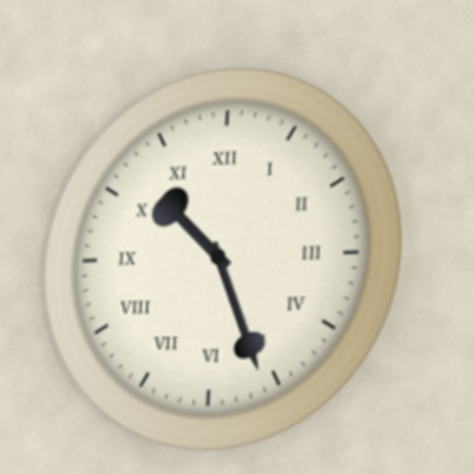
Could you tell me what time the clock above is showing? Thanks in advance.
10:26
